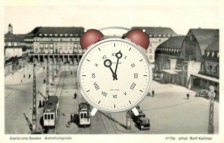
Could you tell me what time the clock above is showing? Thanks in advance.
11:02
